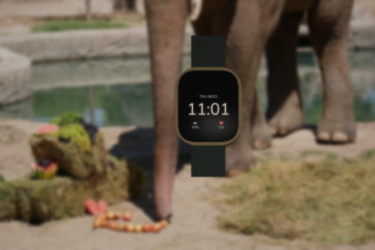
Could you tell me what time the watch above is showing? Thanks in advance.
11:01
